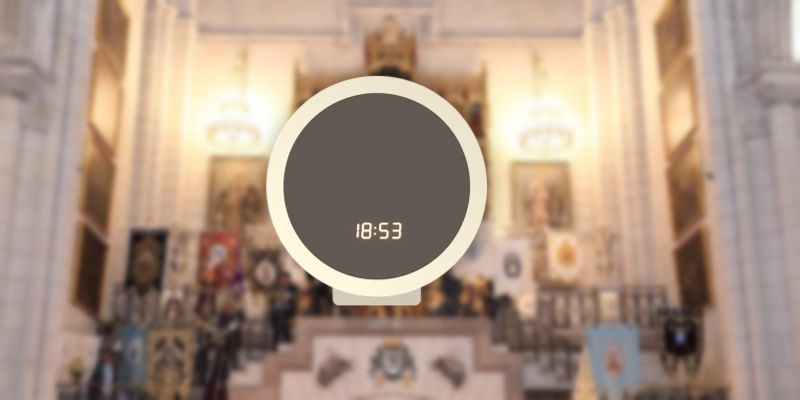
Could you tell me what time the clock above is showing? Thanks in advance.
18:53
